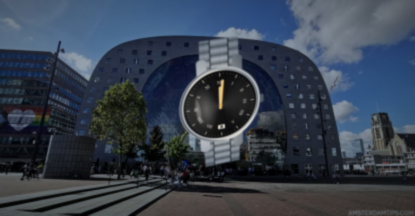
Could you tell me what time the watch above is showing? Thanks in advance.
12:01
